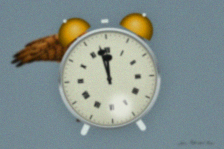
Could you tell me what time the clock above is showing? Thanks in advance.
11:58
